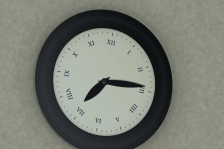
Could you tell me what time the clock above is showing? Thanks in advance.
7:14
